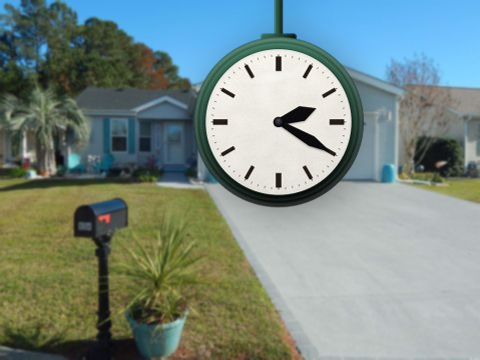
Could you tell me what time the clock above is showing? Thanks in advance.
2:20
